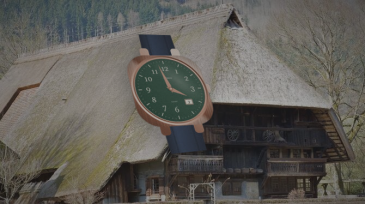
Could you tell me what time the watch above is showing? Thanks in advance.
3:58
